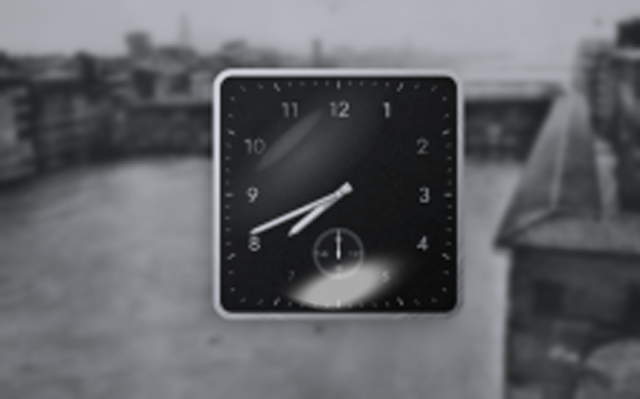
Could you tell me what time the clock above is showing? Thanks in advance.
7:41
